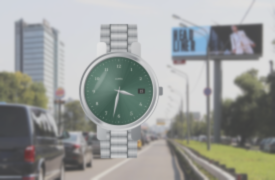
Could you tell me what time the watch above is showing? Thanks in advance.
3:32
